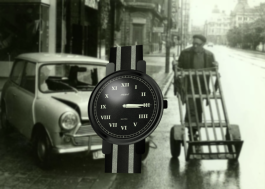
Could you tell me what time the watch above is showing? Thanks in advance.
3:15
